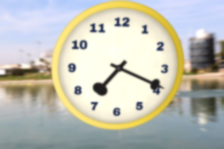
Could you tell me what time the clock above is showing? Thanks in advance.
7:19
